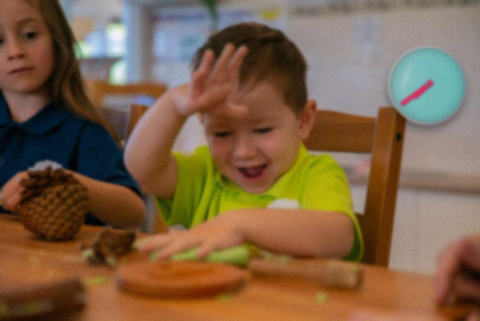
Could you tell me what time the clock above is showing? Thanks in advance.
7:39
